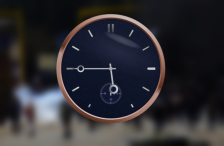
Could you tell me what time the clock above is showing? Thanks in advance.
5:45
